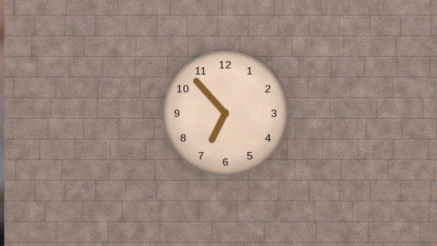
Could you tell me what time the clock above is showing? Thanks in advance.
6:53
